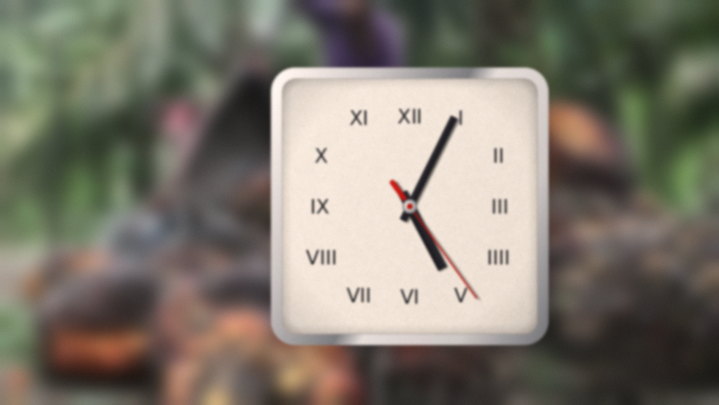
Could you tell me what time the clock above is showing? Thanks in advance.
5:04:24
